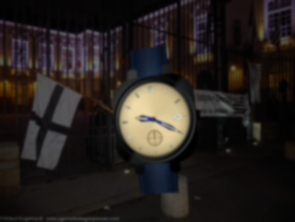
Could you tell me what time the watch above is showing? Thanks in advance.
9:20
